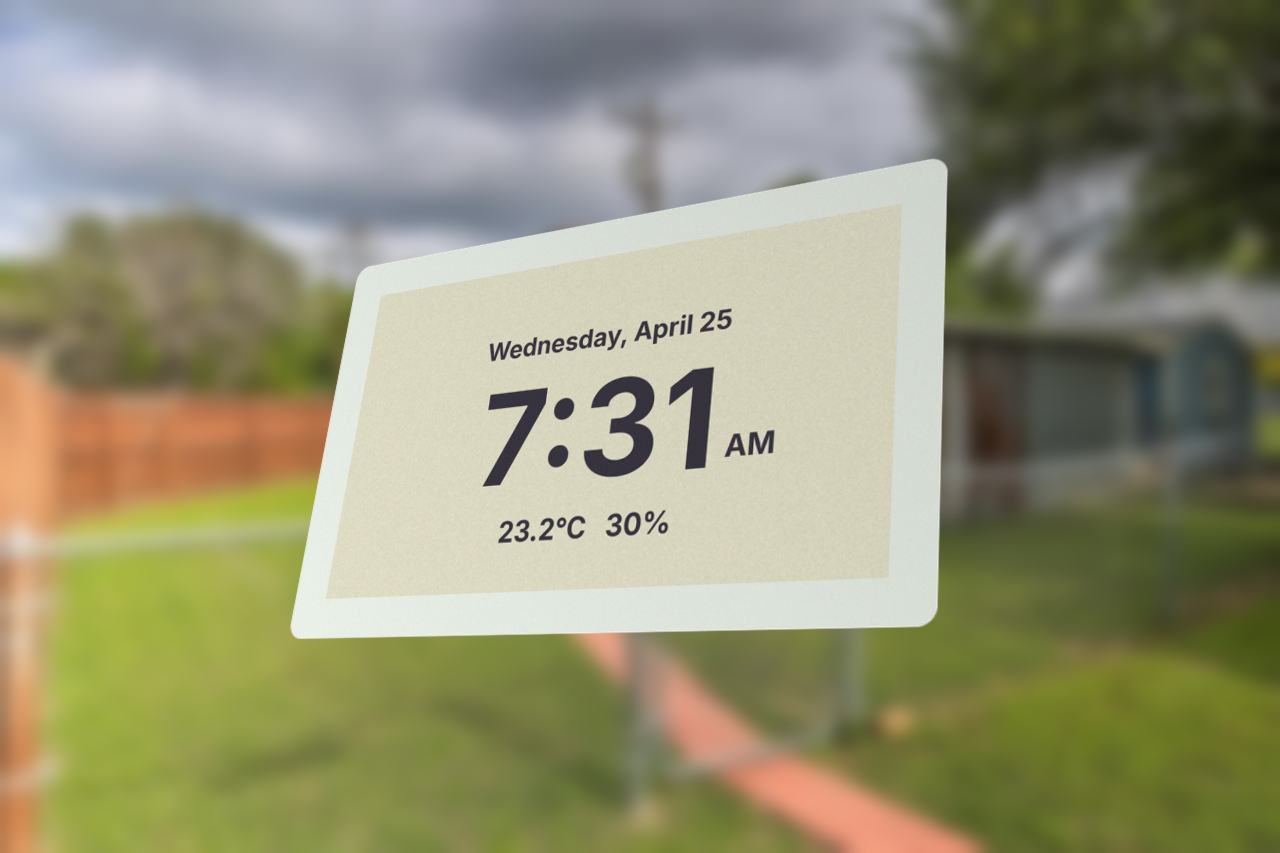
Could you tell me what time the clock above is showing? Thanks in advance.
7:31
